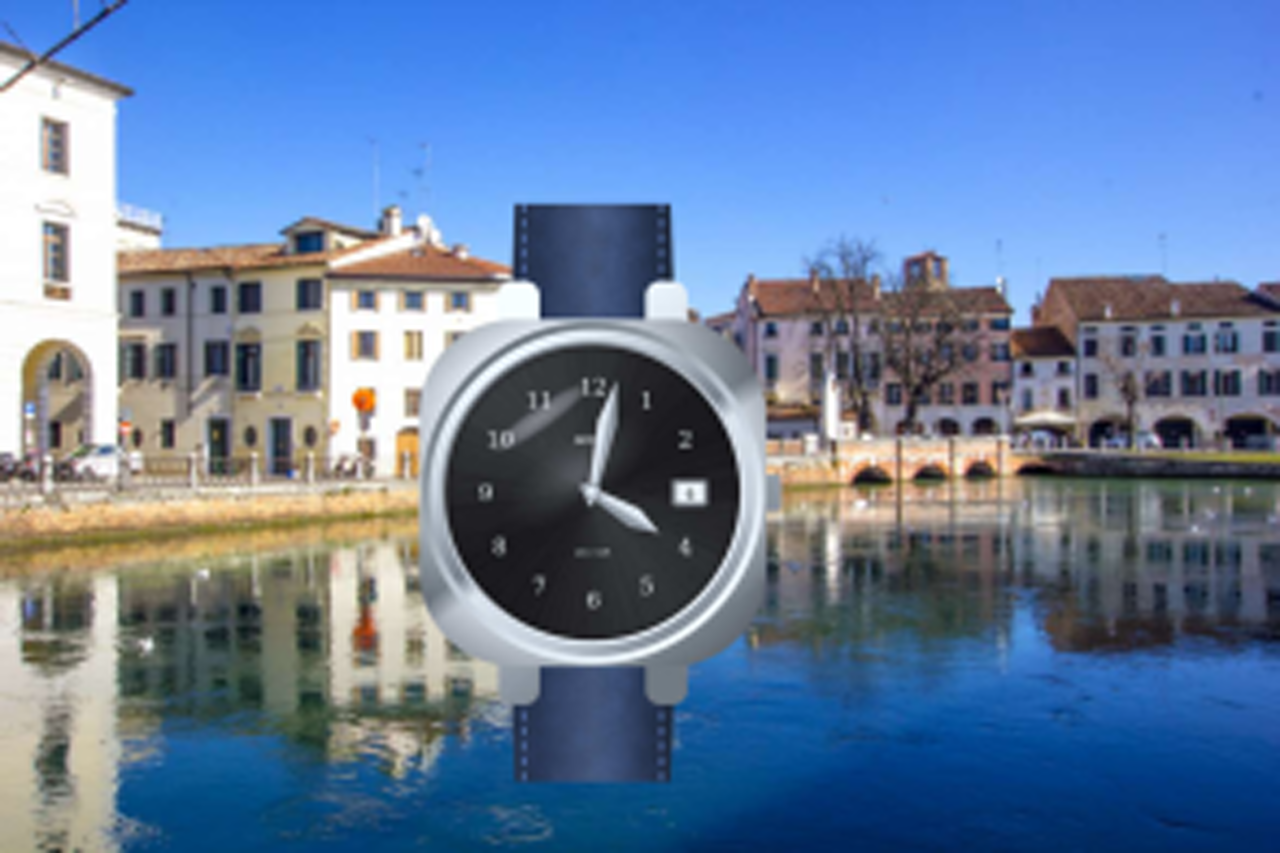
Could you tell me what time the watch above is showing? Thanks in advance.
4:02
